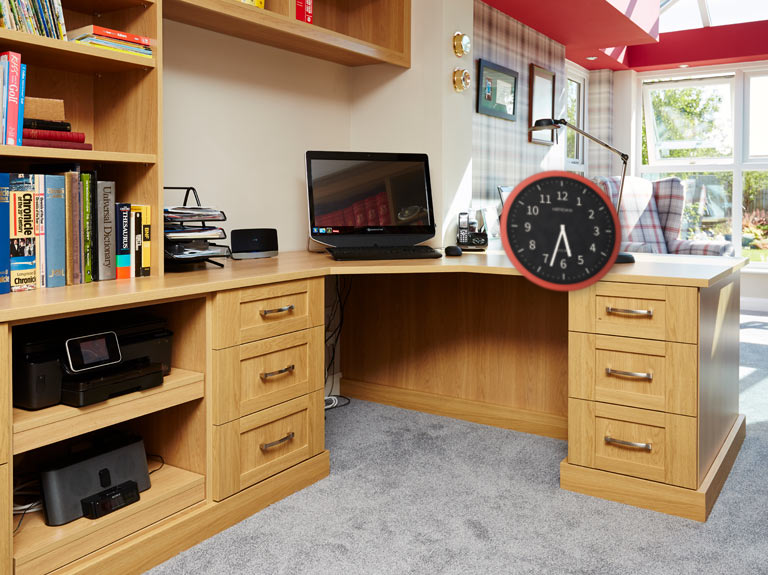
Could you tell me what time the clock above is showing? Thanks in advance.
5:33
